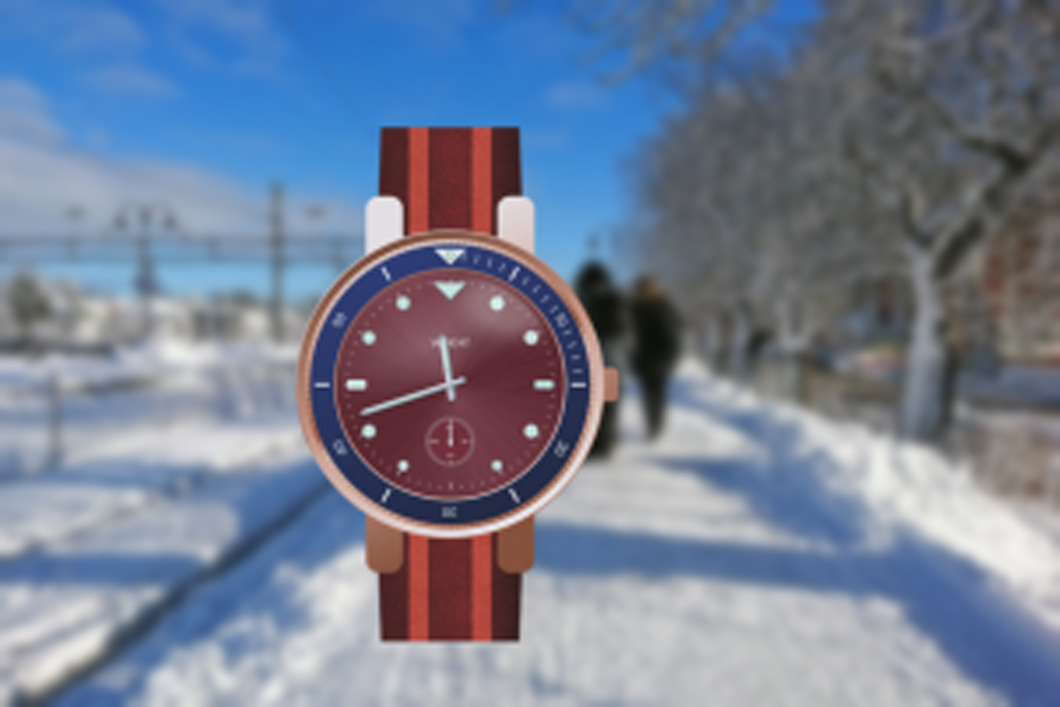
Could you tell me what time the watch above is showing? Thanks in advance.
11:42
